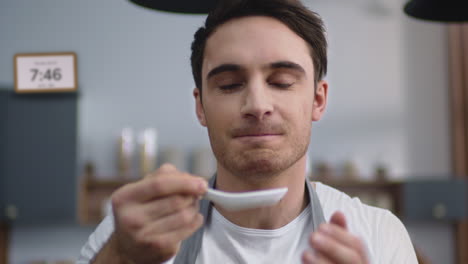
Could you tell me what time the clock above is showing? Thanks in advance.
7:46
